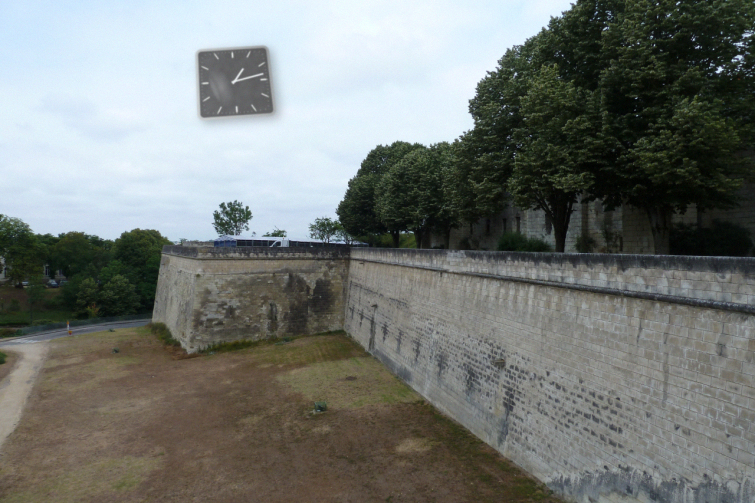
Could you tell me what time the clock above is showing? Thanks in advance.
1:13
